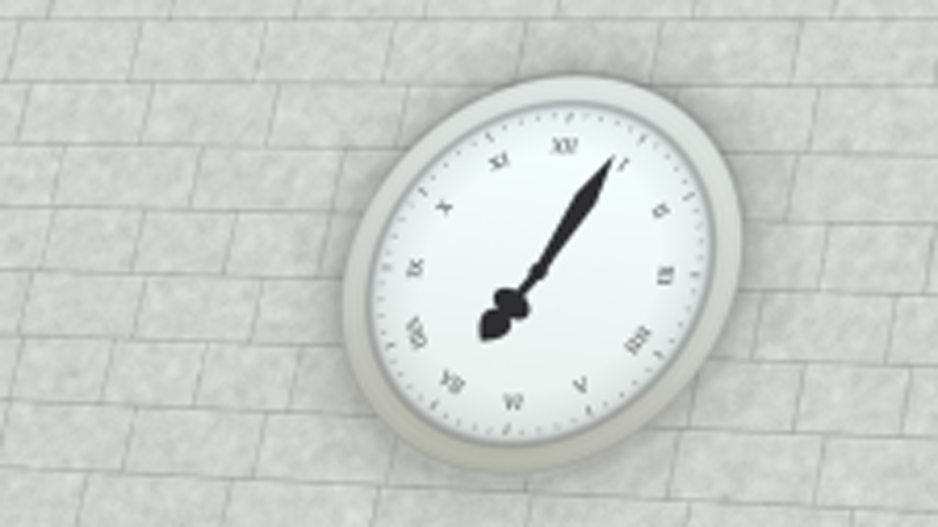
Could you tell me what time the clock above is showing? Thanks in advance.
7:04
